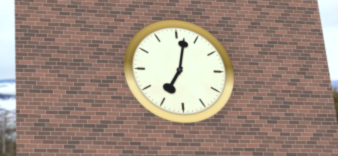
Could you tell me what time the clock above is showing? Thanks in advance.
7:02
